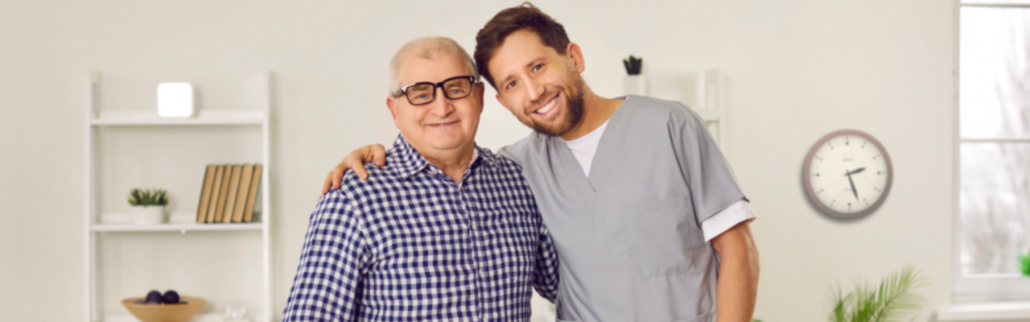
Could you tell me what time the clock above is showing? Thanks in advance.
2:27
